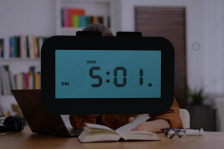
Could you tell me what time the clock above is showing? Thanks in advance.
5:01
